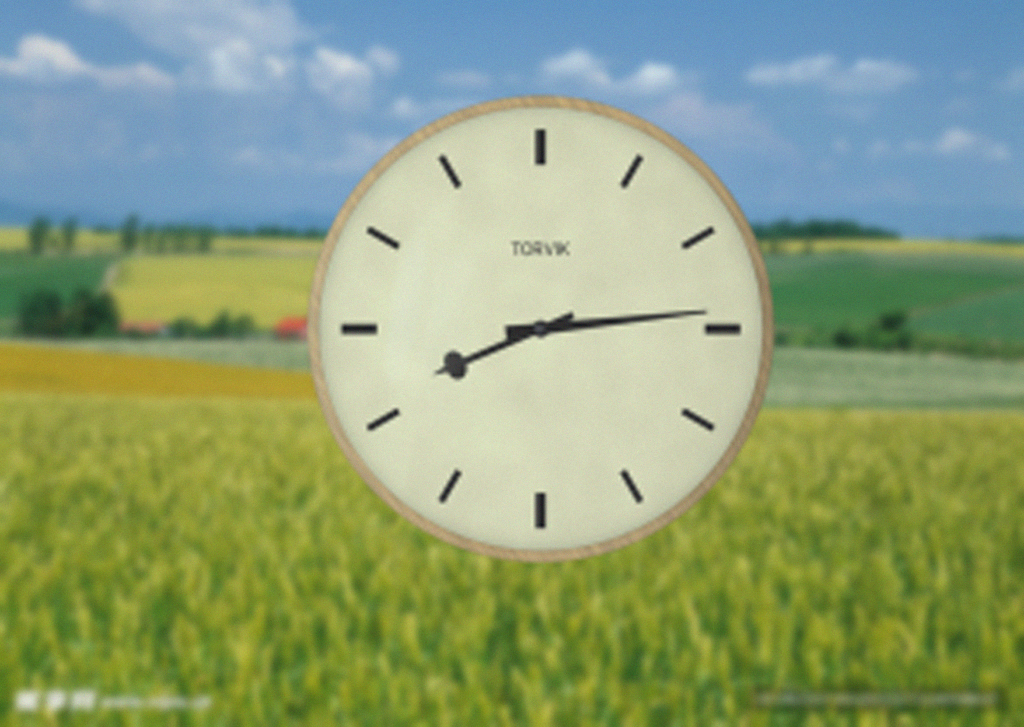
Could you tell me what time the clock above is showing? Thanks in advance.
8:14
